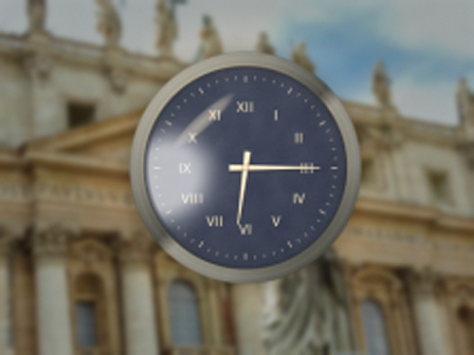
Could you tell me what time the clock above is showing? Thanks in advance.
6:15
